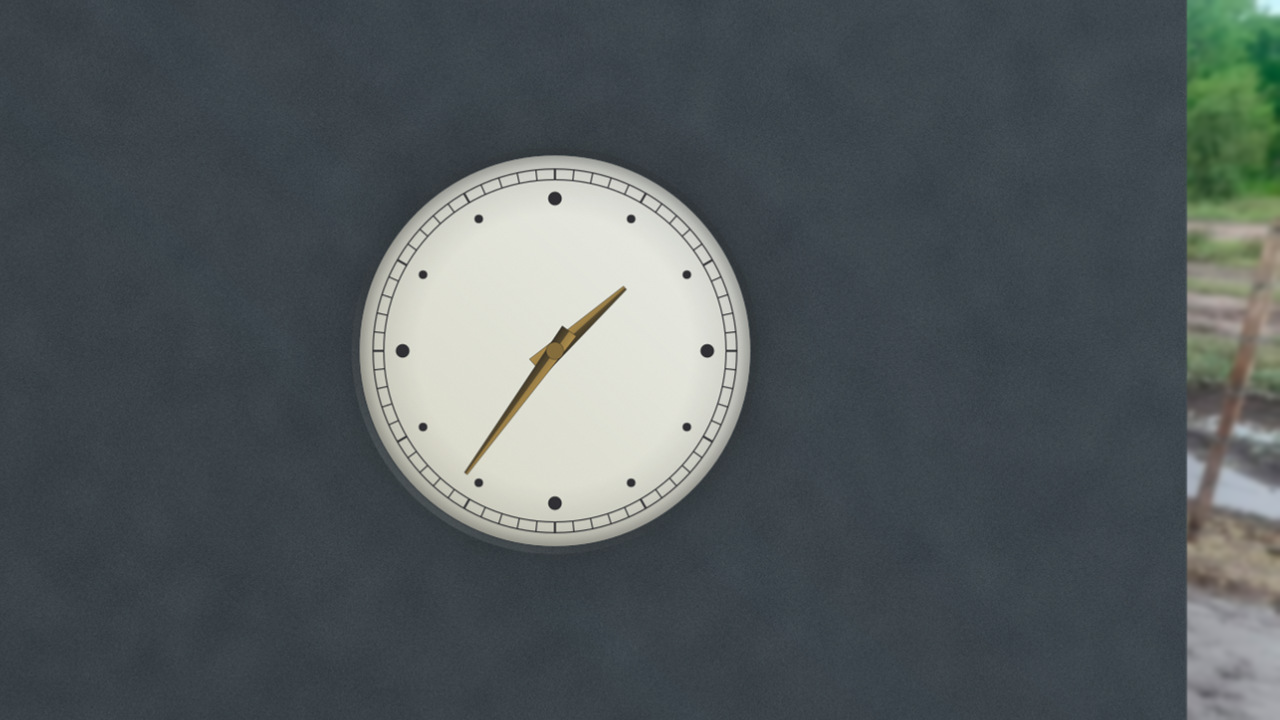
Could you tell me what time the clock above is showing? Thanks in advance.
1:36
